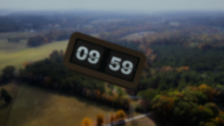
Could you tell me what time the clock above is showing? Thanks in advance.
9:59
